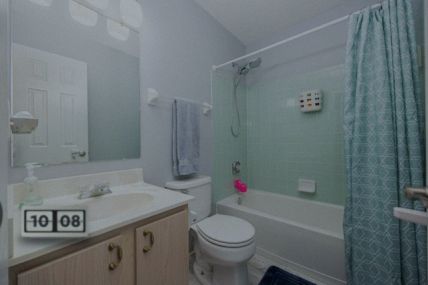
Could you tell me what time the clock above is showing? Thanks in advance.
10:08
